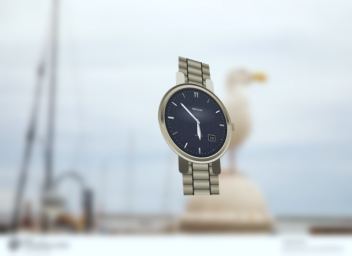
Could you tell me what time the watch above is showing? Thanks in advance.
5:52
